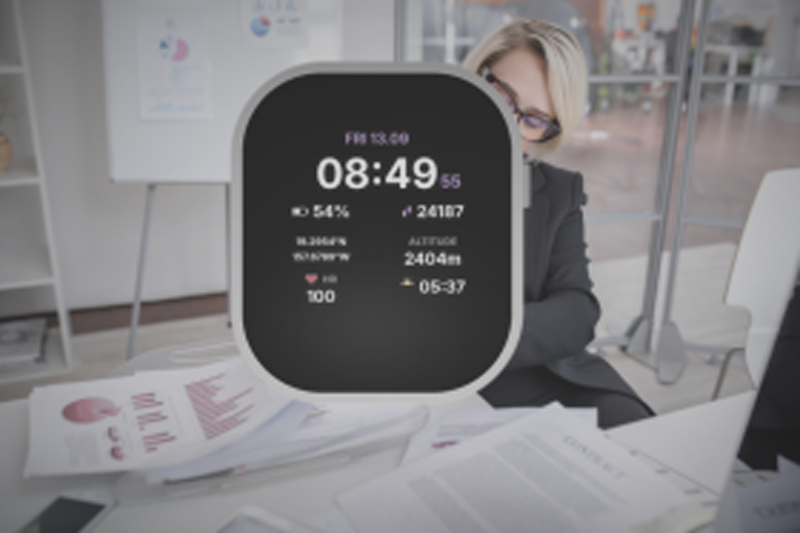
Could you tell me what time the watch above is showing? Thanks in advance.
8:49
